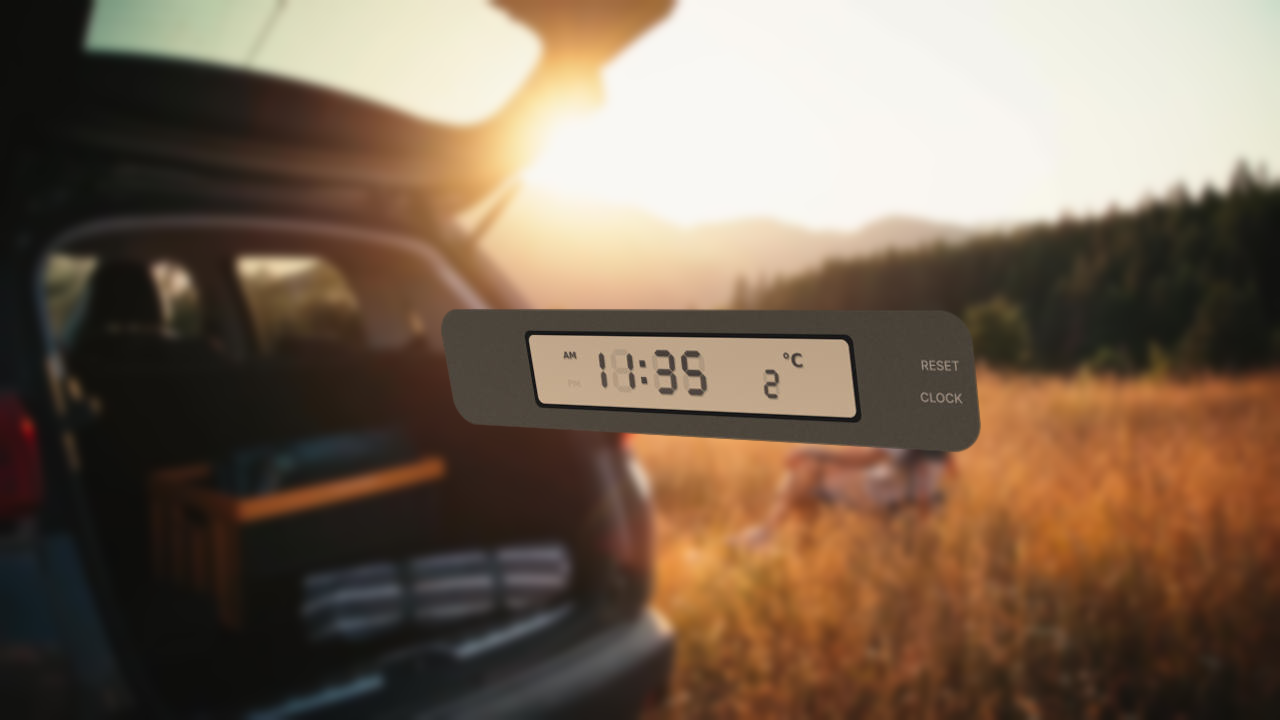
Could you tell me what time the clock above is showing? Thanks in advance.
11:35
